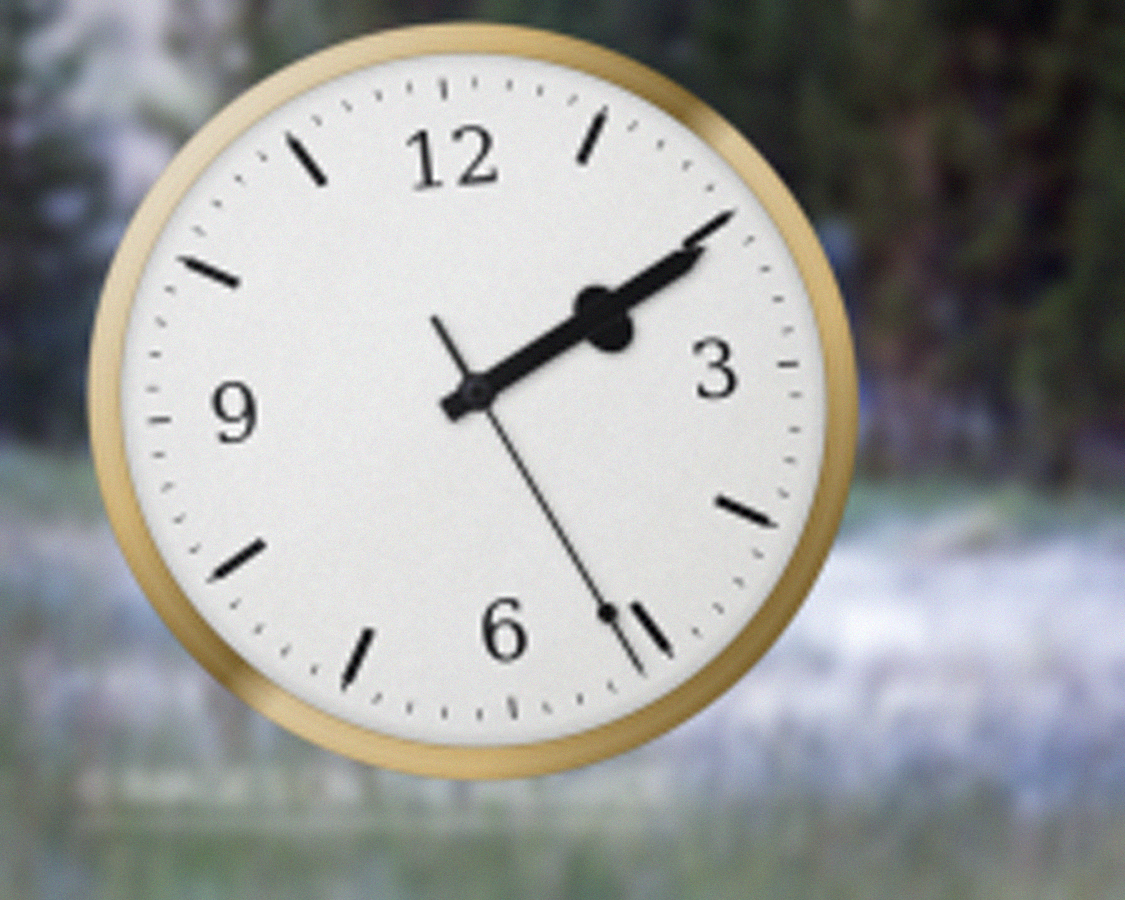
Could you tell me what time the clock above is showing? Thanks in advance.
2:10:26
